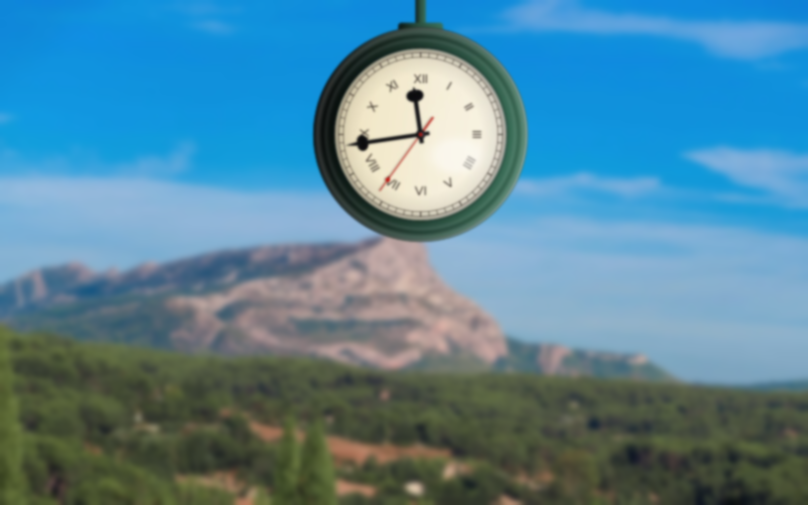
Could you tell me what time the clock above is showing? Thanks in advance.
11:43:36
